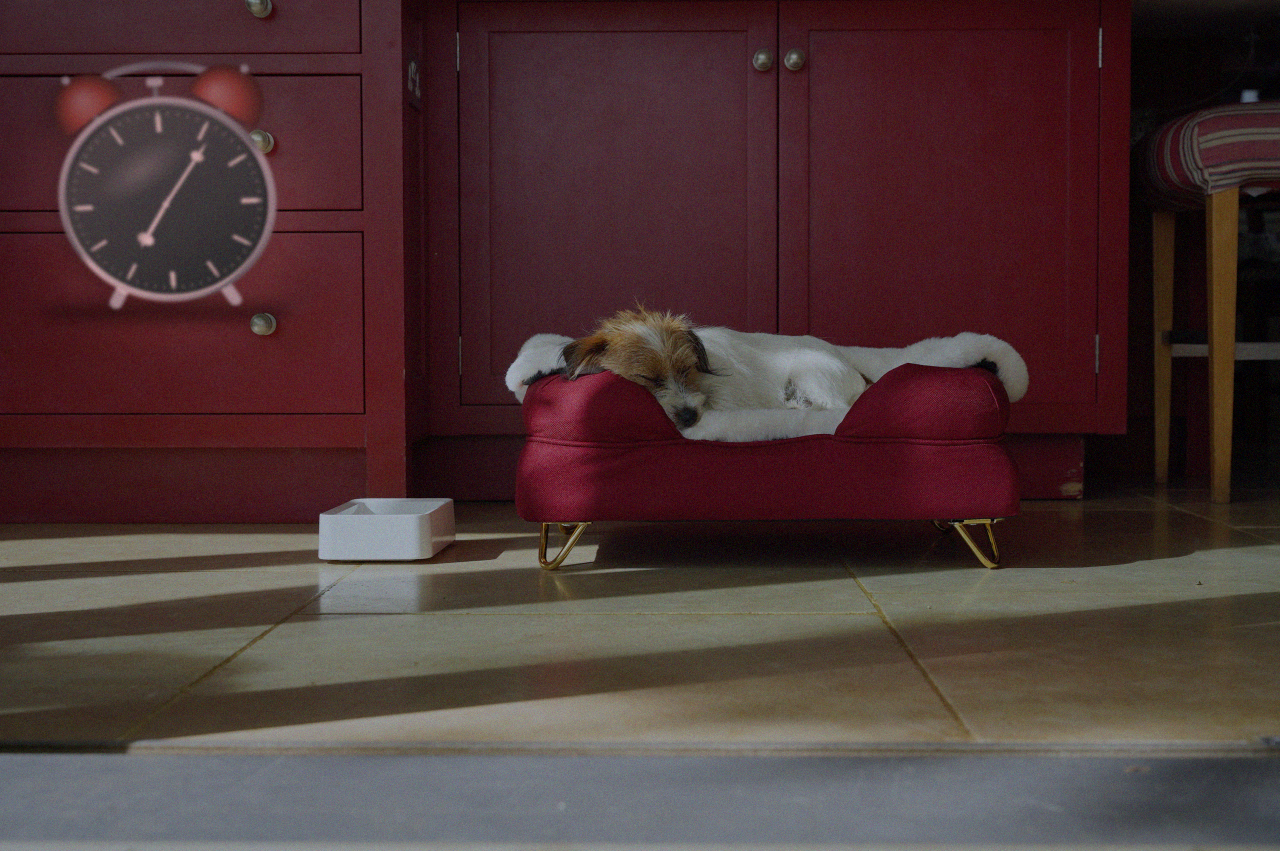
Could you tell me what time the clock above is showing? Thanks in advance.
7:06
